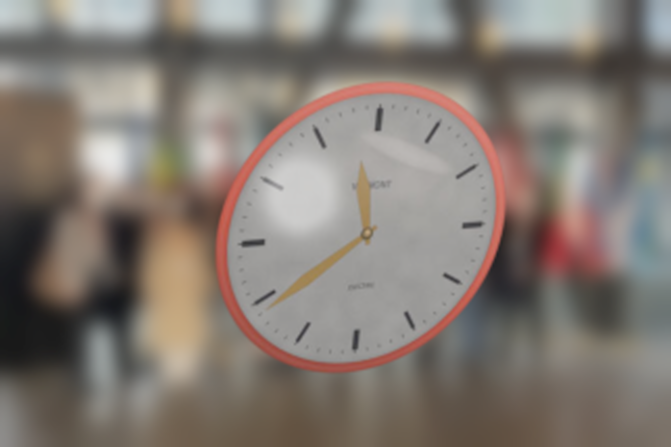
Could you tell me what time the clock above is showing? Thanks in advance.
11:39
